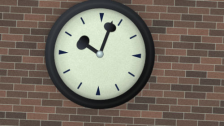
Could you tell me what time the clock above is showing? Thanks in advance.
10:03
